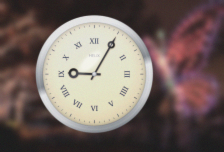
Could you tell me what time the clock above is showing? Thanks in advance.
9:05
